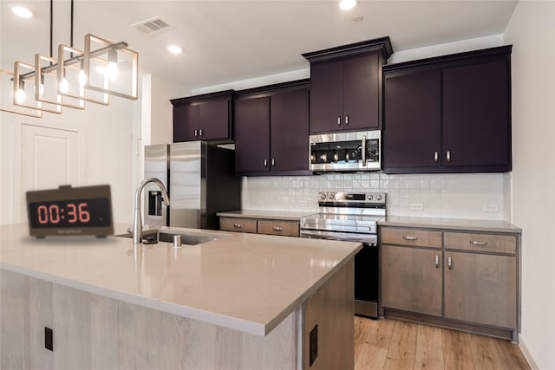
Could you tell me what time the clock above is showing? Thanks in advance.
0:36
